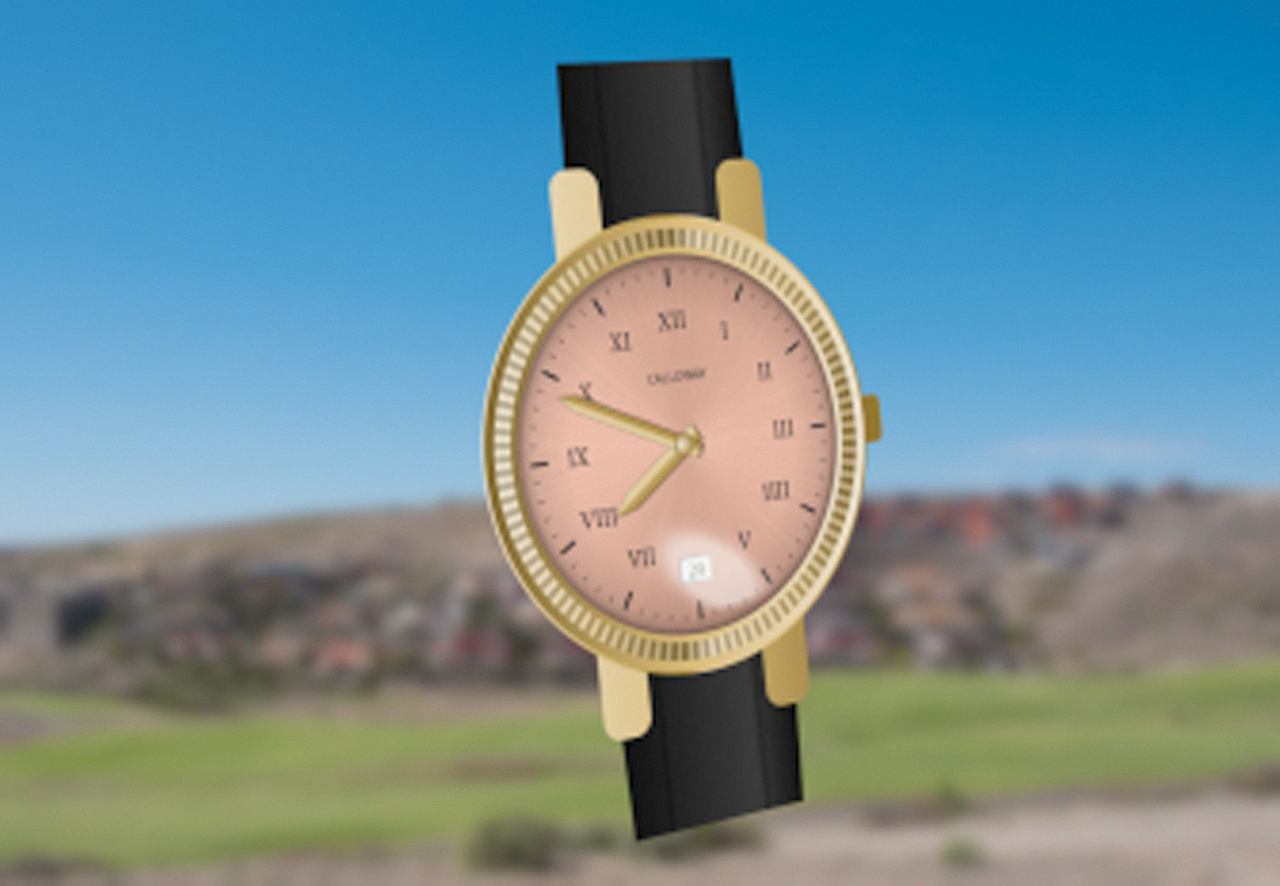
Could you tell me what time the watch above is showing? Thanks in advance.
7:49
